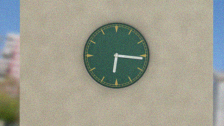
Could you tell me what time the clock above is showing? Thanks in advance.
6:16
